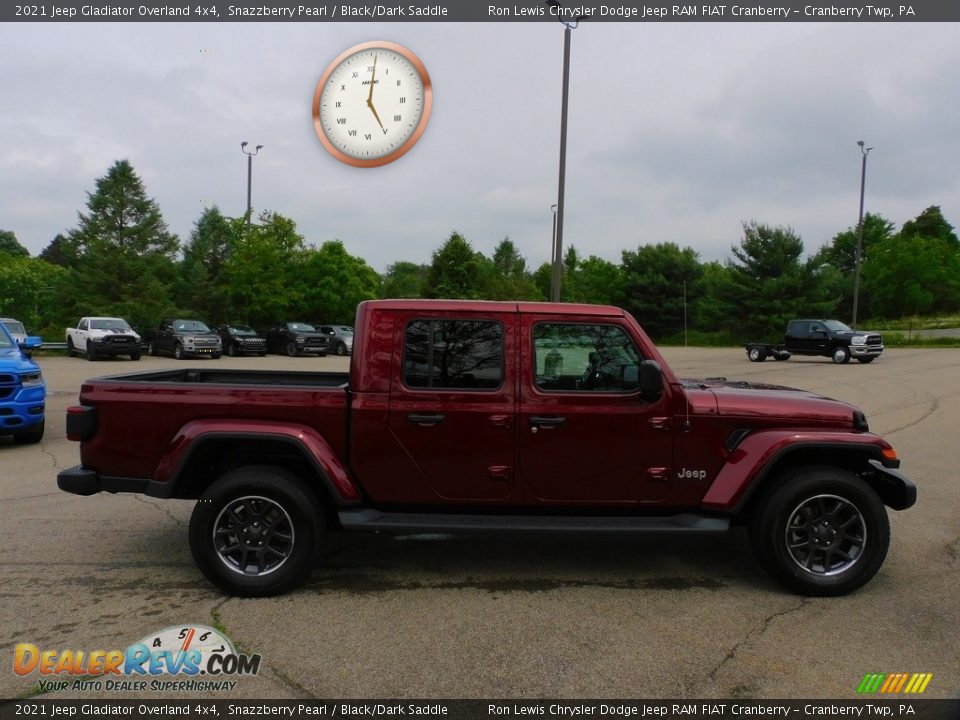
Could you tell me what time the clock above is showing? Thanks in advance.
5:01
